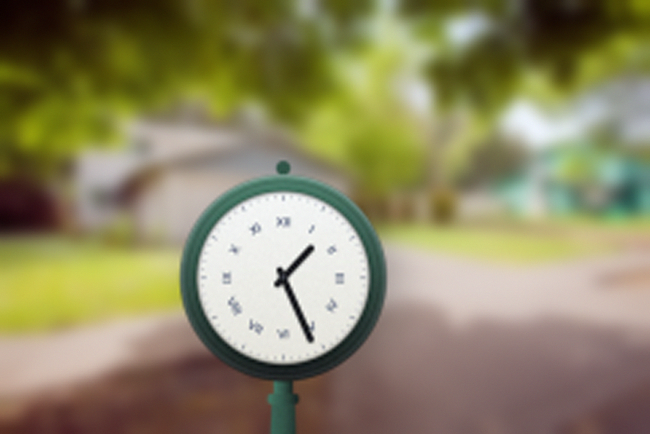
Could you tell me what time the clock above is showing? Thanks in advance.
1:26
